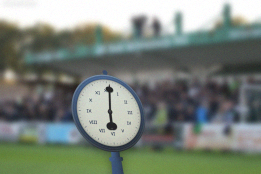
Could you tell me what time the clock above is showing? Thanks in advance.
6:01
